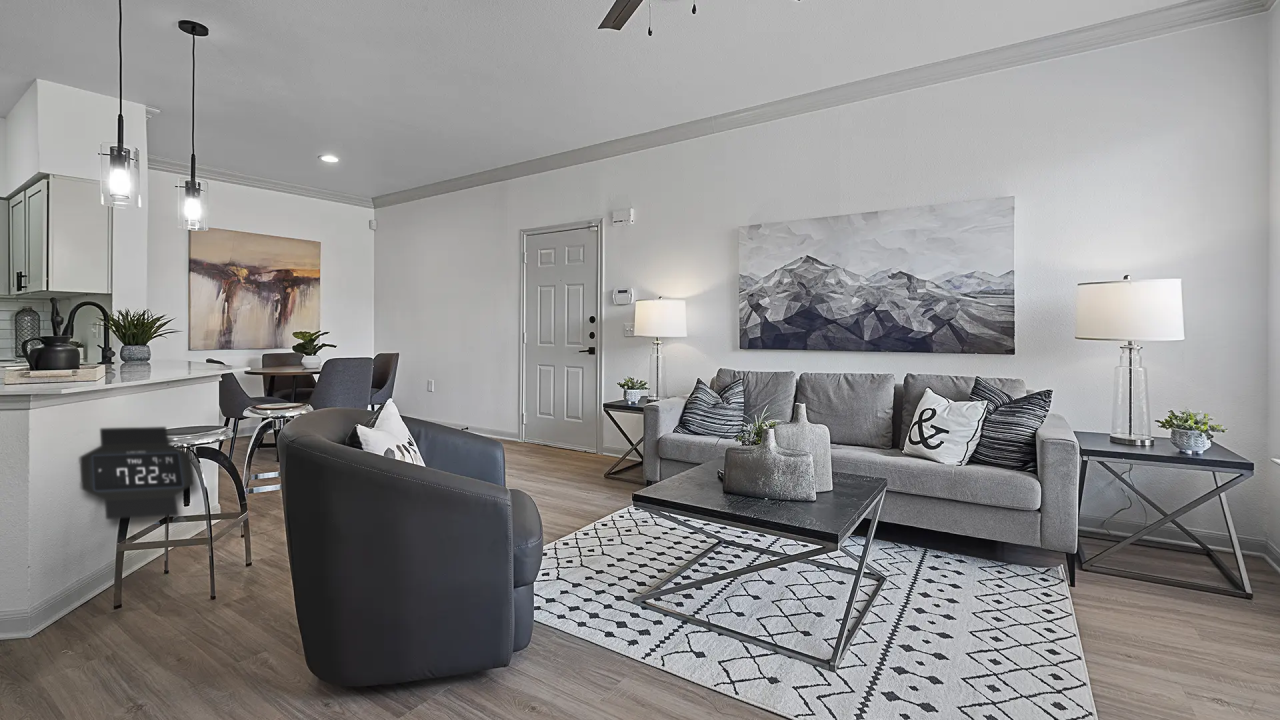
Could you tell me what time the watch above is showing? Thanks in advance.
7:22
